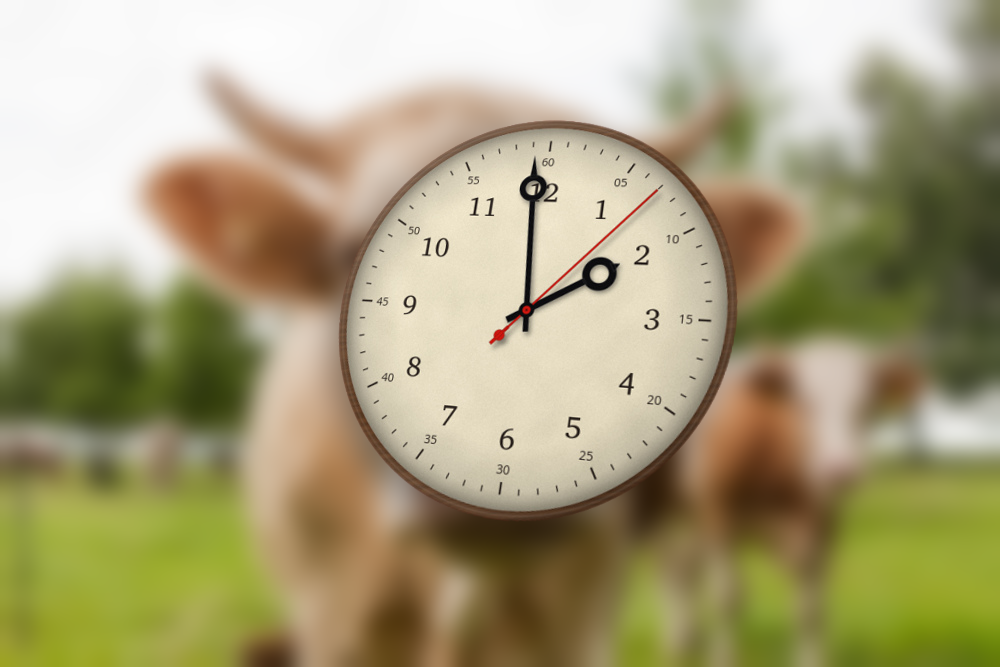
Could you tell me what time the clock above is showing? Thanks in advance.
1:59:07
